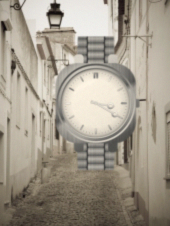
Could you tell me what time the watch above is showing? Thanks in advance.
3:20
